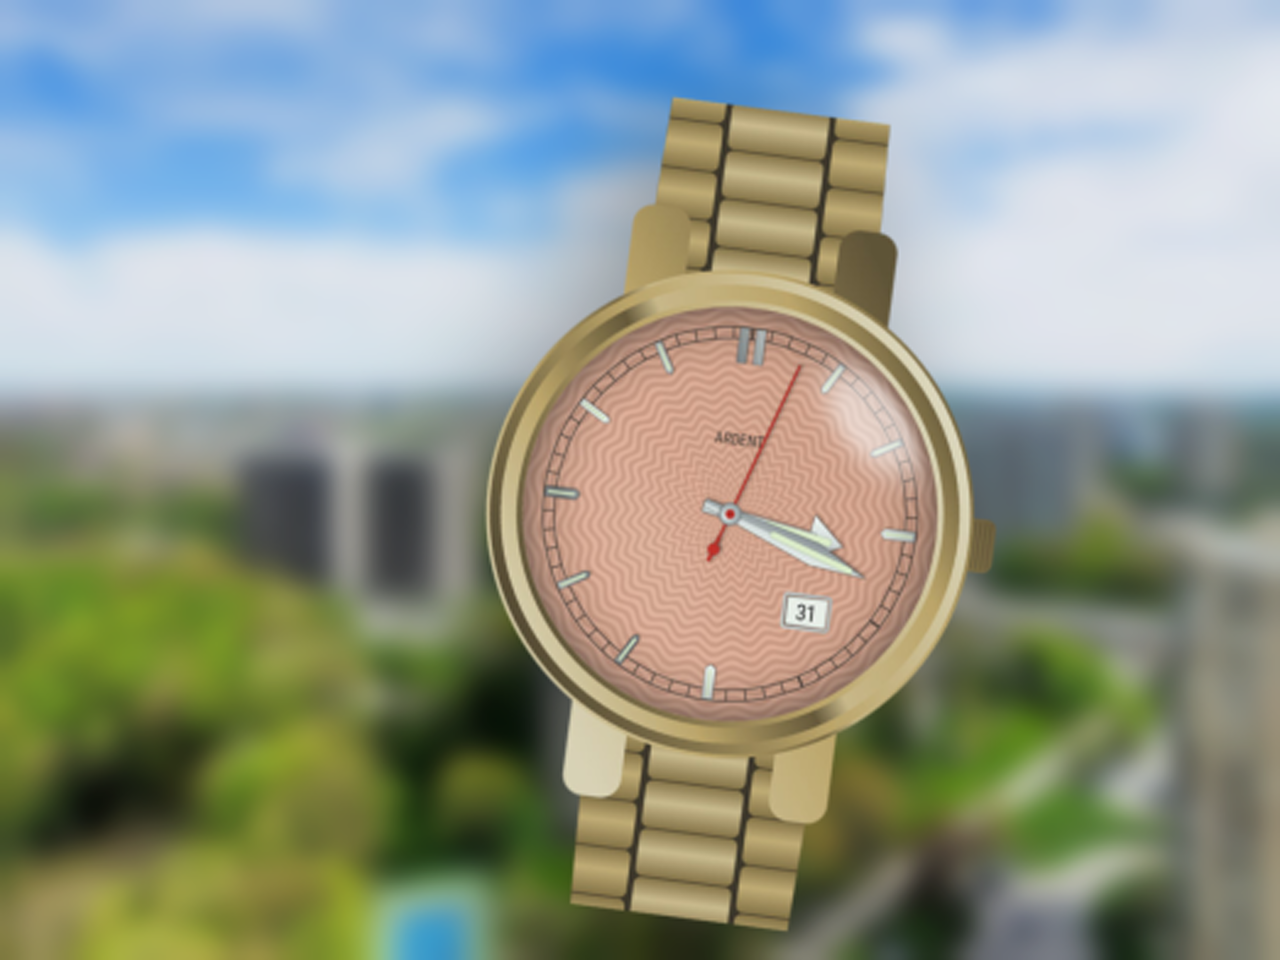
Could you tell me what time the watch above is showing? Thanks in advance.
3:18:03
